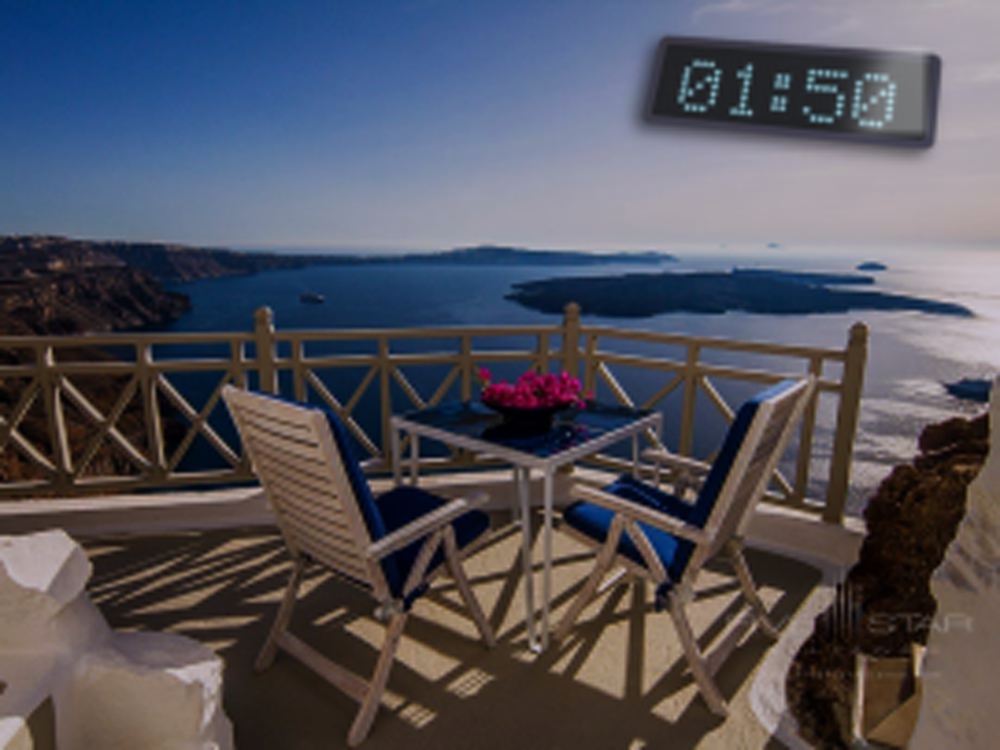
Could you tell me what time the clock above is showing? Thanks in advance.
1:50
